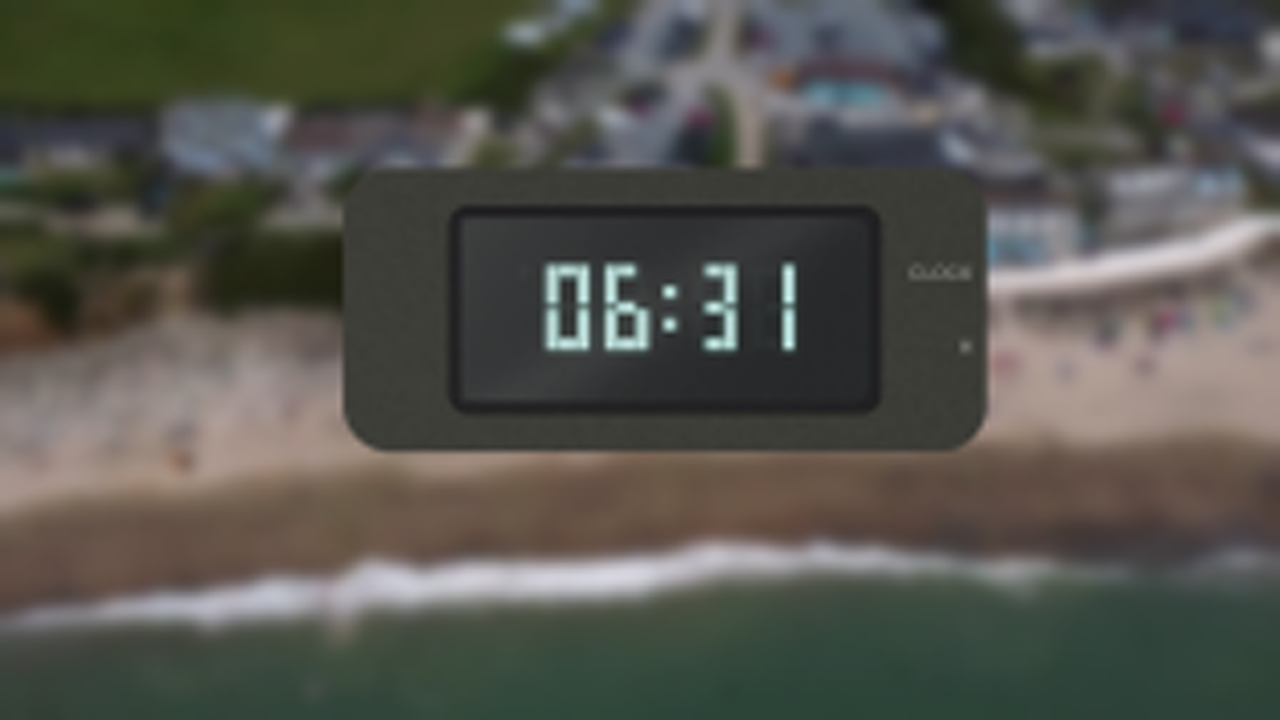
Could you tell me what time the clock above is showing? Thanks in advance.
6:31
